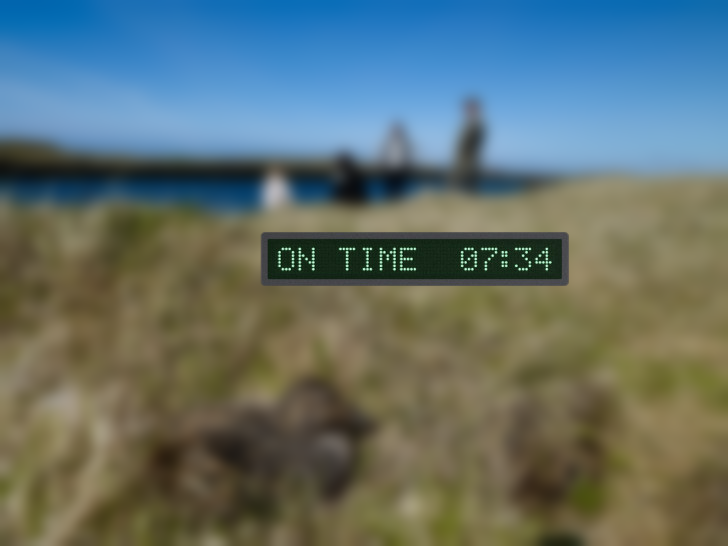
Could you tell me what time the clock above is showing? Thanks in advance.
7:34
